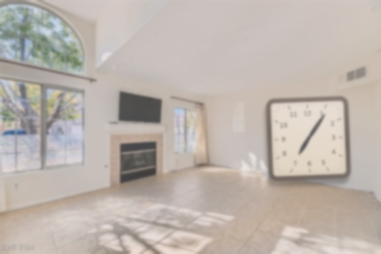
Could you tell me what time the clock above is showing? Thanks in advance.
7:06
